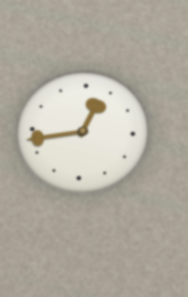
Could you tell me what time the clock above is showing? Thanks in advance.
12:43
